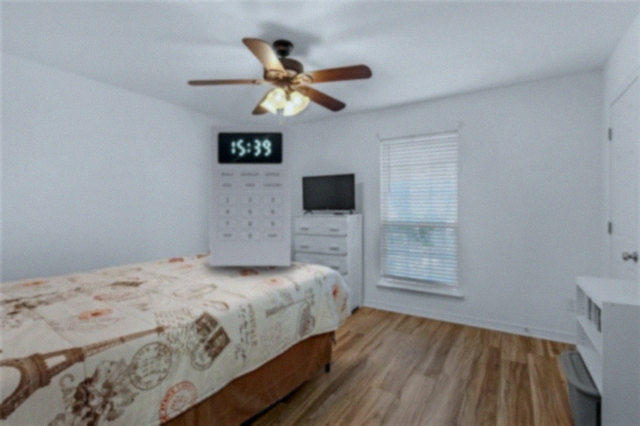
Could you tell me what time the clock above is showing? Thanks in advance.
15:39
